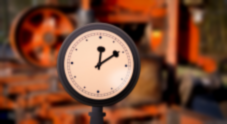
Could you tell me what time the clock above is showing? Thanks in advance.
12:09
